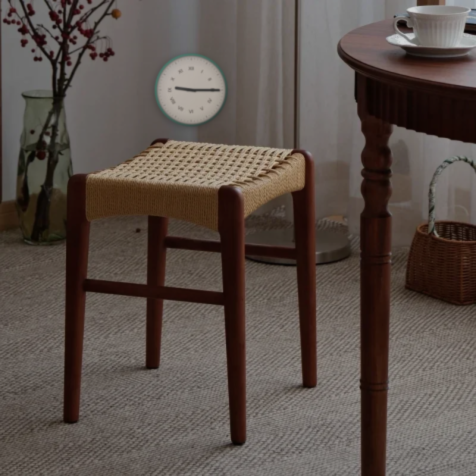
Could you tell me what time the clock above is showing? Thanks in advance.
9:15
